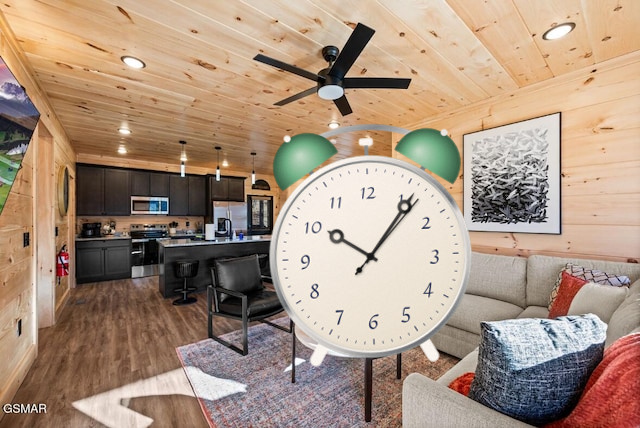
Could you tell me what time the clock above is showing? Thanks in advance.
10:06:07
